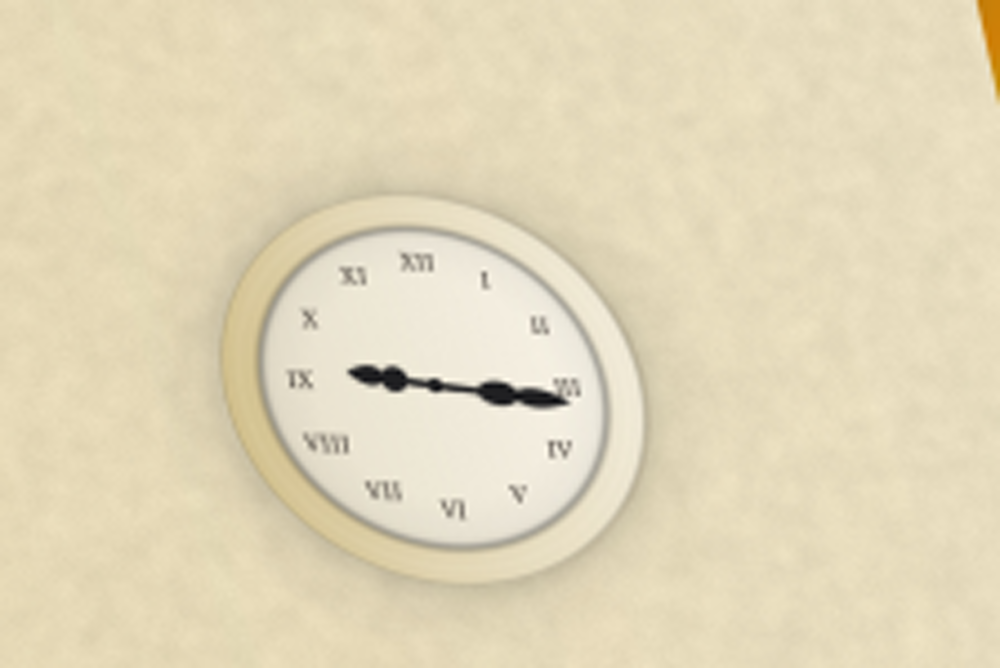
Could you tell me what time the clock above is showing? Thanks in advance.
9:16
